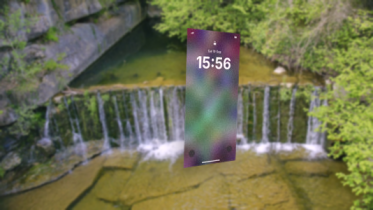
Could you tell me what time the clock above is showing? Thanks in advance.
15:56
